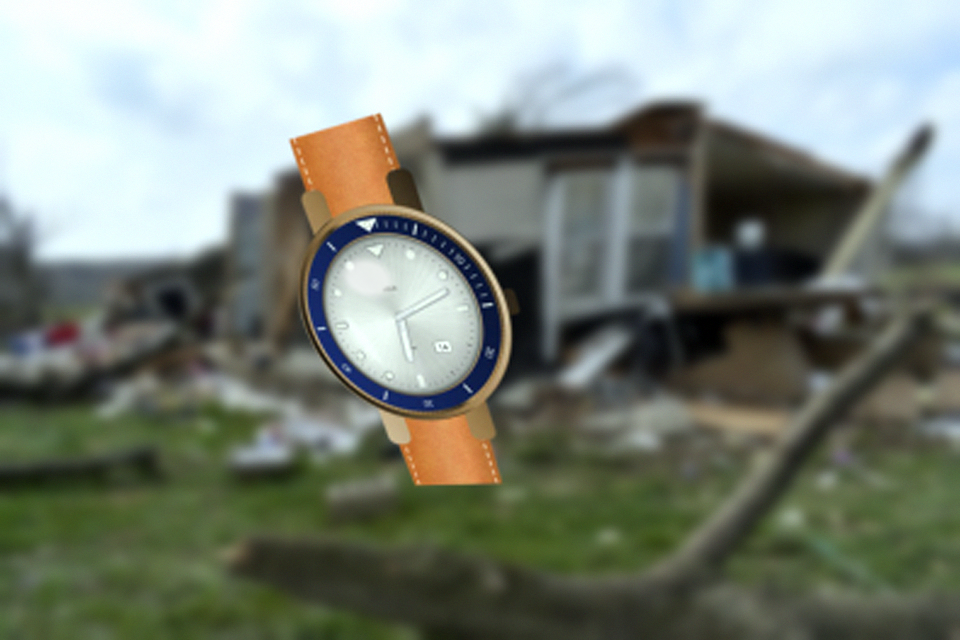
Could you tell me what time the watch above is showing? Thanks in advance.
6:12
